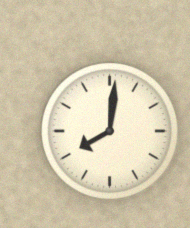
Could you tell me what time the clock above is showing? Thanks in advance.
8:01
